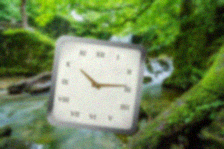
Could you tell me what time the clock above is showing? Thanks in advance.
10:14
